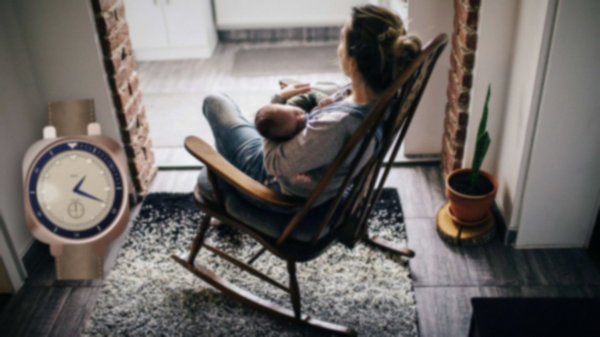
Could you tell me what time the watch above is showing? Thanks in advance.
1:19
